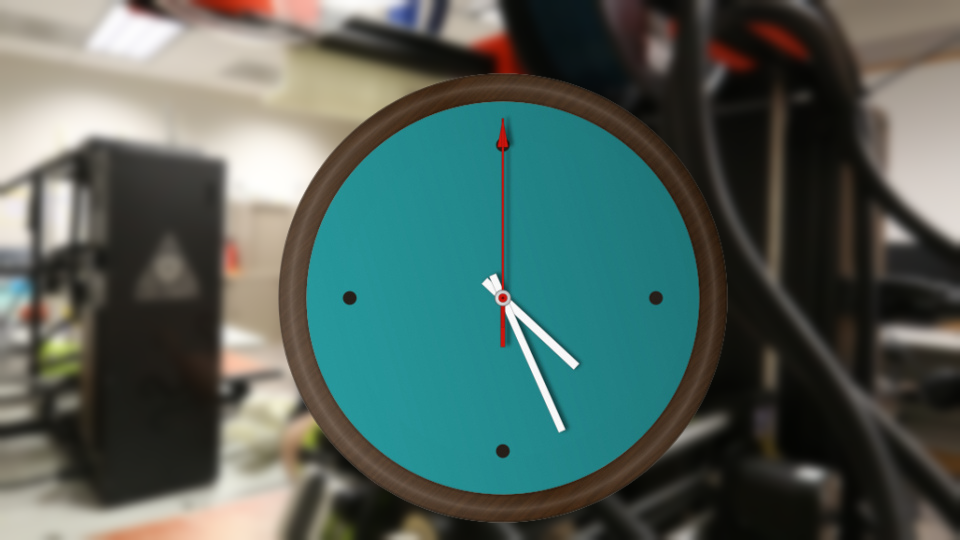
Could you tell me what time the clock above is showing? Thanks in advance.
4:26:00
